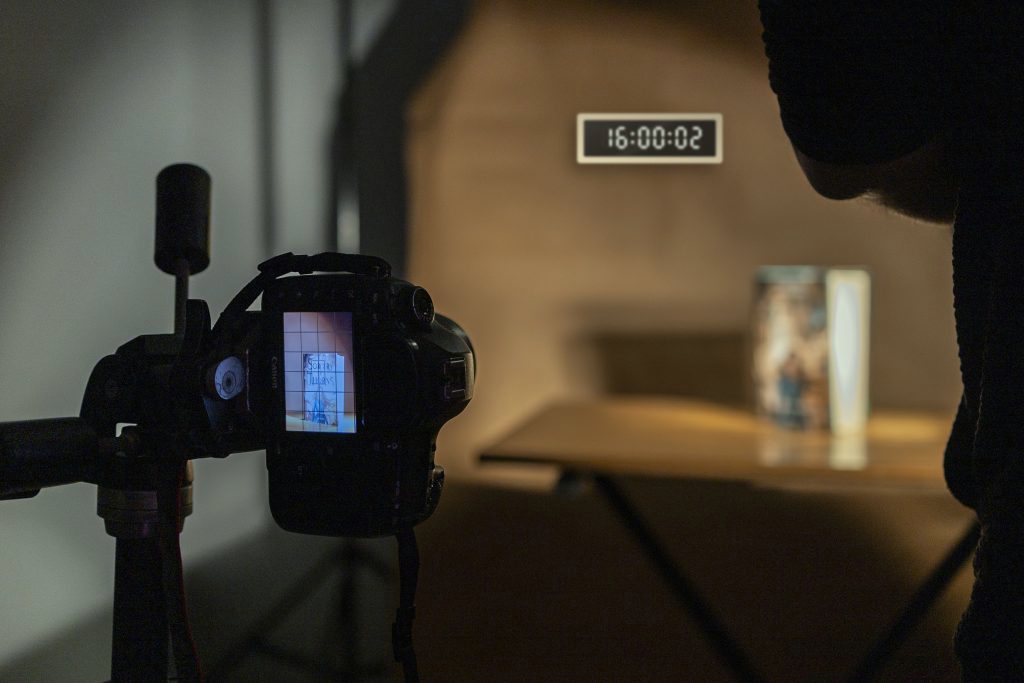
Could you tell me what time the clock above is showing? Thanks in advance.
16:00:02
